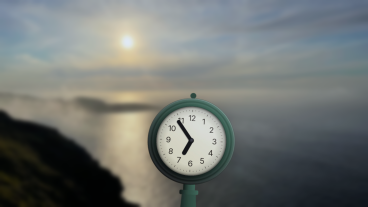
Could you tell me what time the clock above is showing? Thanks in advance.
6:54
